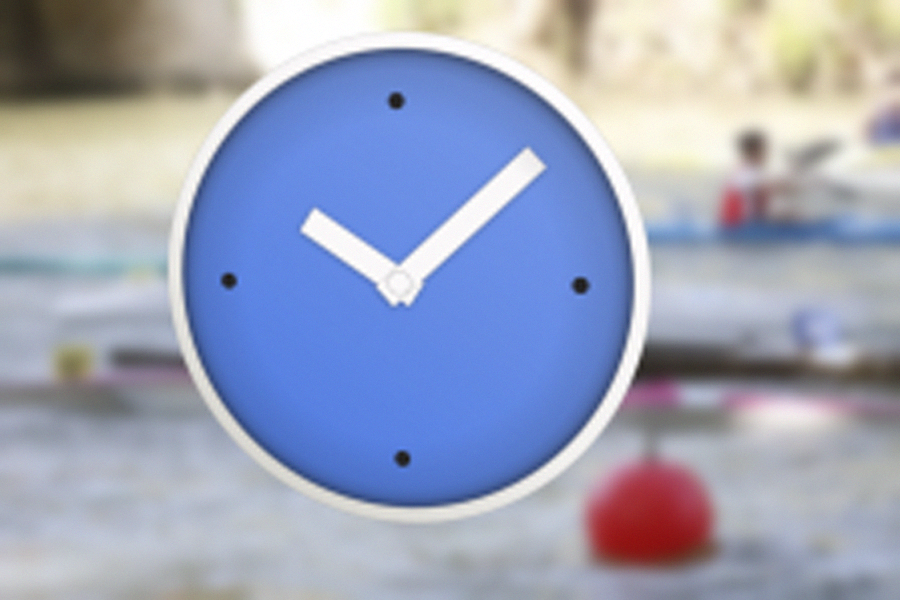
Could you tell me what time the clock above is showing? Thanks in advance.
10:08
